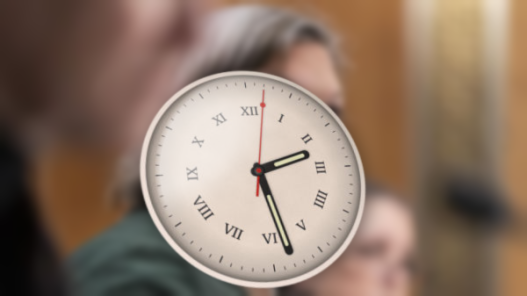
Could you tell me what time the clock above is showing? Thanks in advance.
2:28:02
